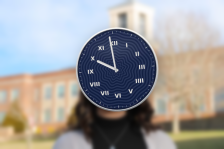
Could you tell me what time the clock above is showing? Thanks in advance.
9:59
